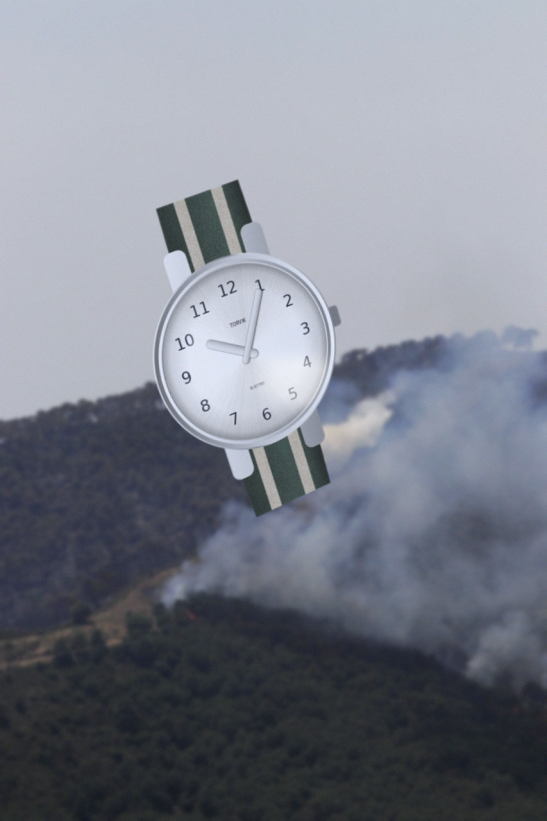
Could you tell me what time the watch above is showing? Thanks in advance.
10:05
